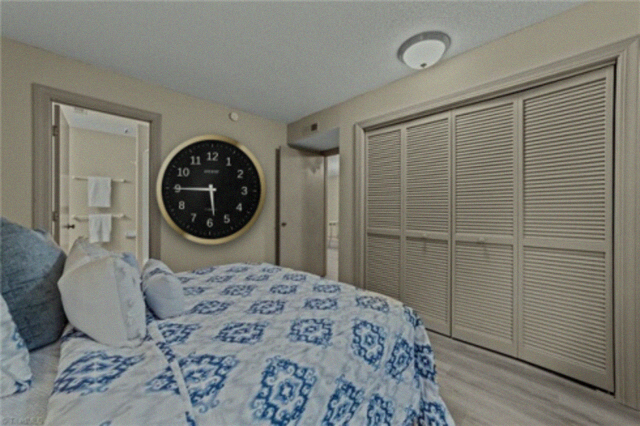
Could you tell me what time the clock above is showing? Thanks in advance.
5:45
